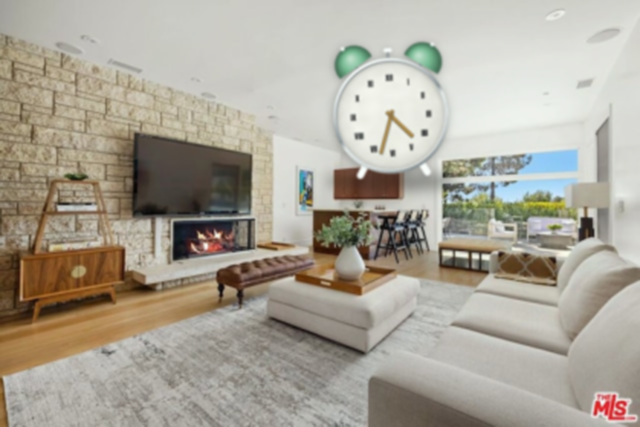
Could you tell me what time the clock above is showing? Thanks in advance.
4:33
